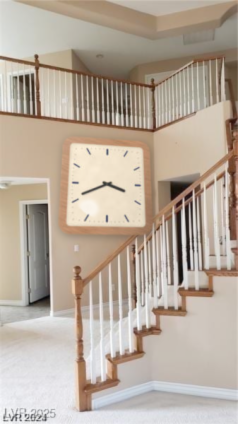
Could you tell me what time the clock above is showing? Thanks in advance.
3:41
